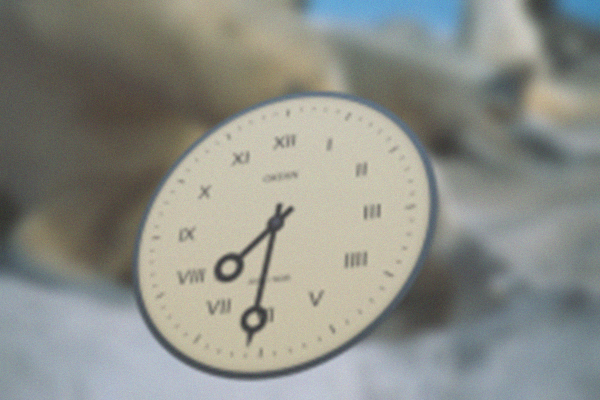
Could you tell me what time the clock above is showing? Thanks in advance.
7:31
